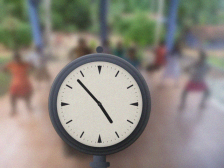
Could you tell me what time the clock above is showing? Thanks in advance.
4:53
